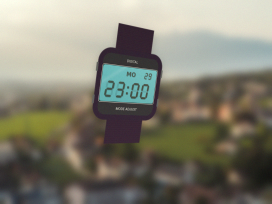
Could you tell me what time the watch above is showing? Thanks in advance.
23:00
